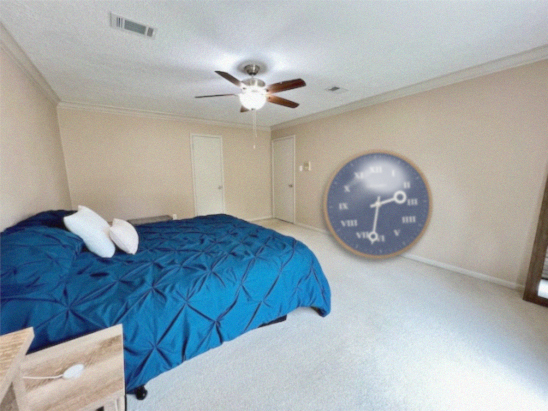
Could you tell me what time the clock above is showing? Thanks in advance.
2:32
